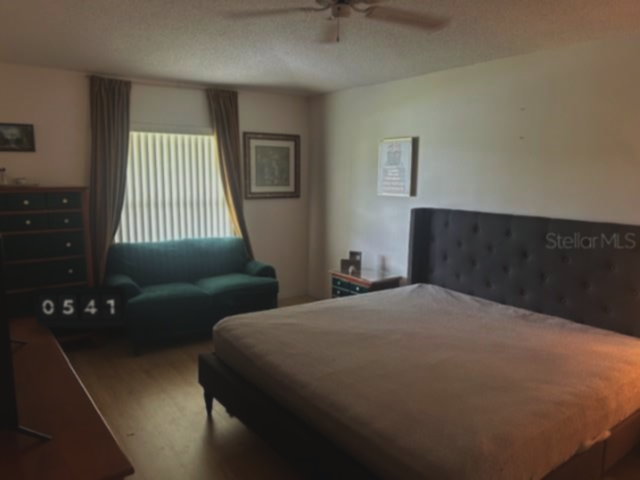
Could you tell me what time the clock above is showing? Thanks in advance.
5:41
